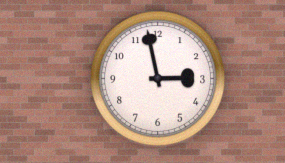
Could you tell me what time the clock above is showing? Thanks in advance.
2:58
